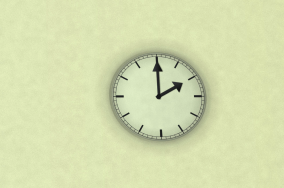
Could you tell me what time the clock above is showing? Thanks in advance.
2:00
